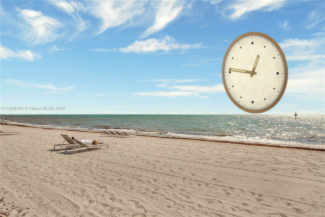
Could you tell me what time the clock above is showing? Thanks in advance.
12:46
